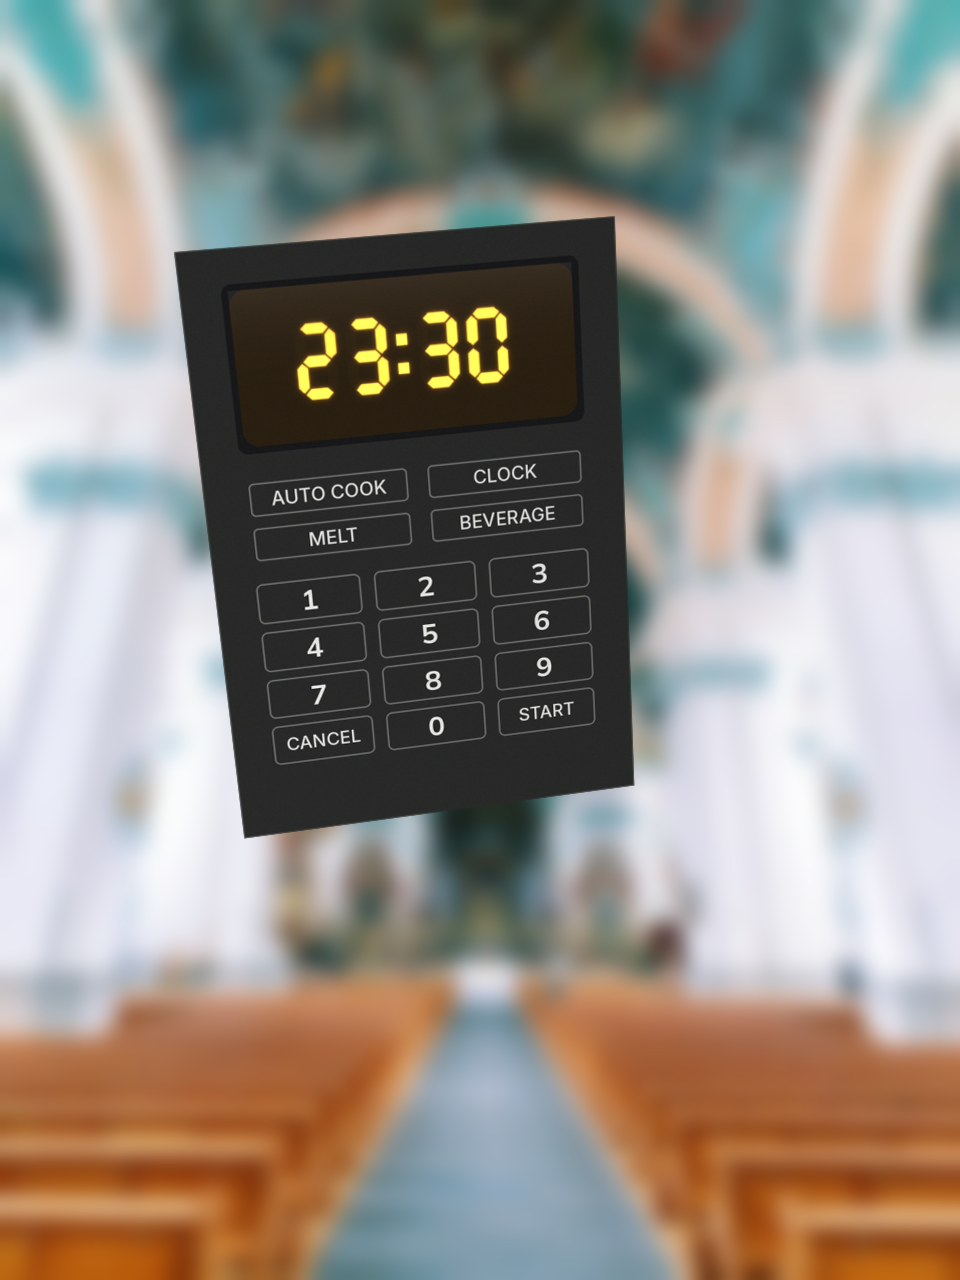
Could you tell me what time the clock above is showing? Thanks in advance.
23:30
